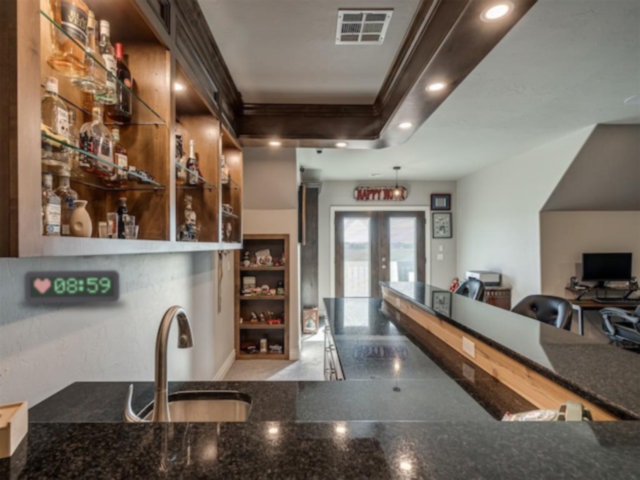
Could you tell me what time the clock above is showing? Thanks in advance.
8:59
